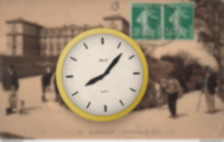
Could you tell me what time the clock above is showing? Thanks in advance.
8:07
